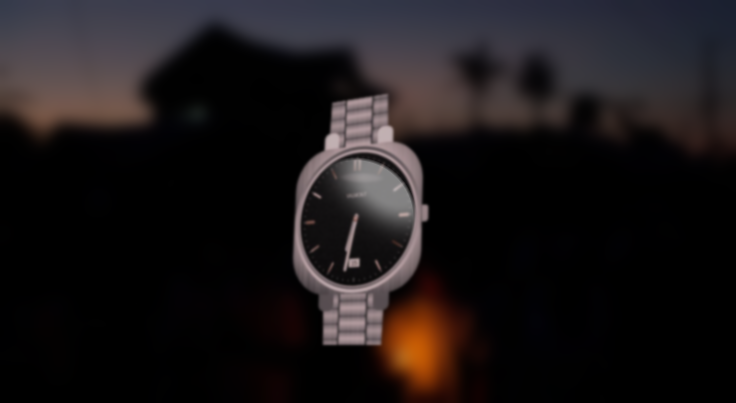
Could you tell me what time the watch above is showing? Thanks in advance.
6:32
